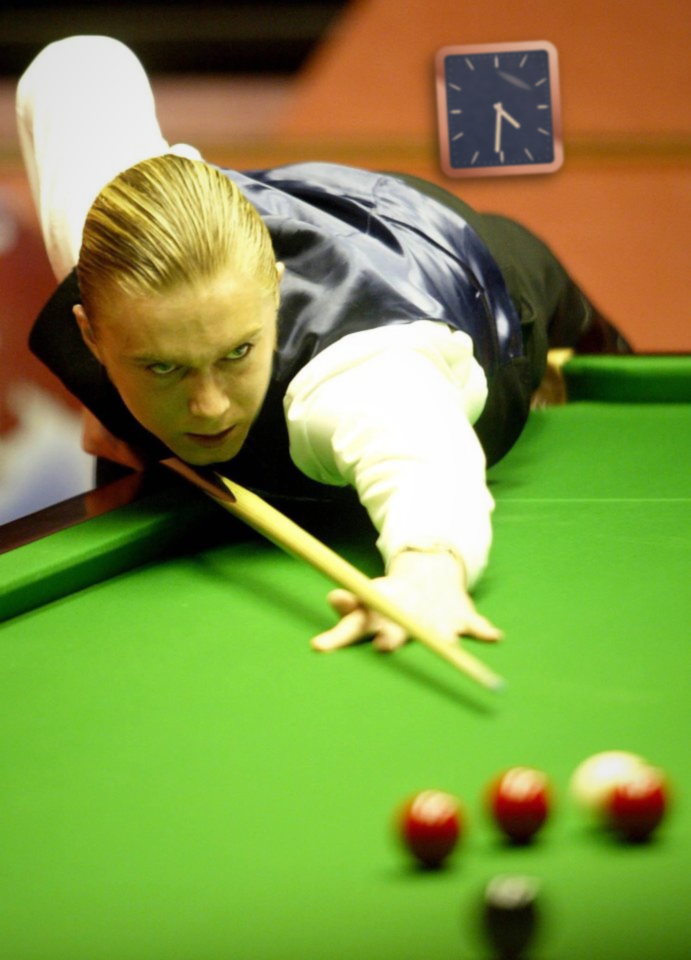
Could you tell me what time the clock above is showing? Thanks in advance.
4:31
